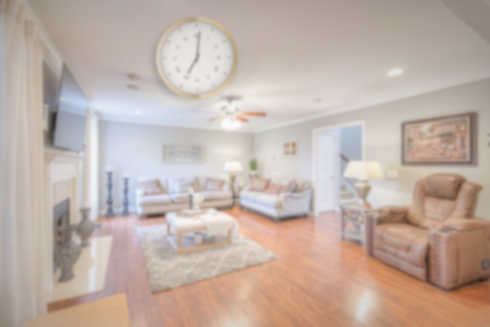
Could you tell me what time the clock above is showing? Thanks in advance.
7:01
